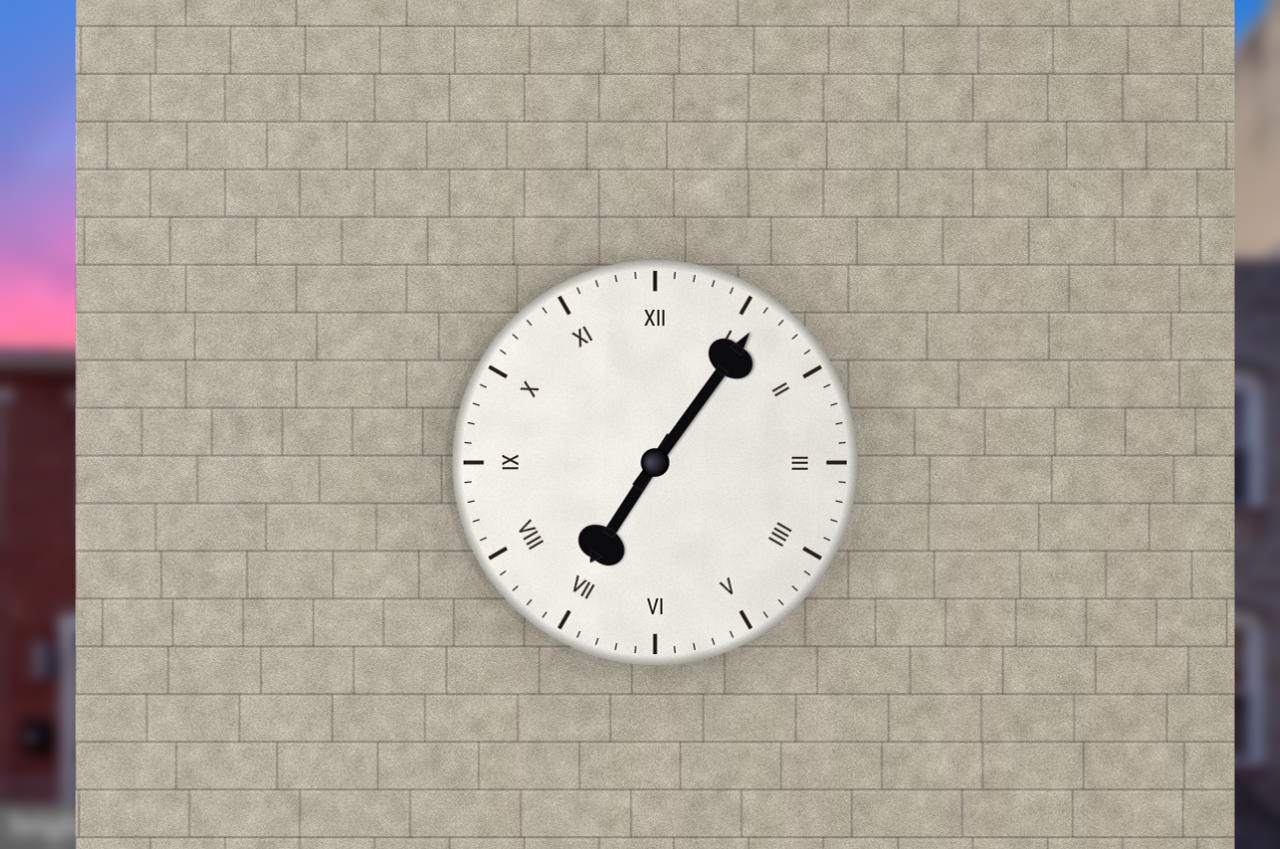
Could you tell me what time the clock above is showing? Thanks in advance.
7:06
